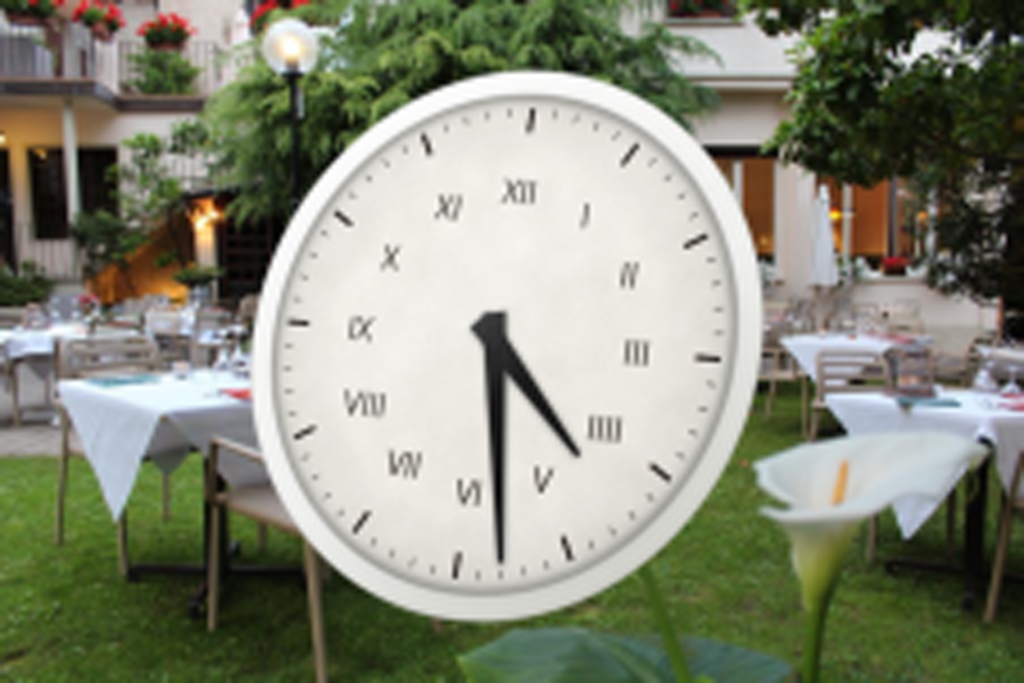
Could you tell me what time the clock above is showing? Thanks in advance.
4:28
